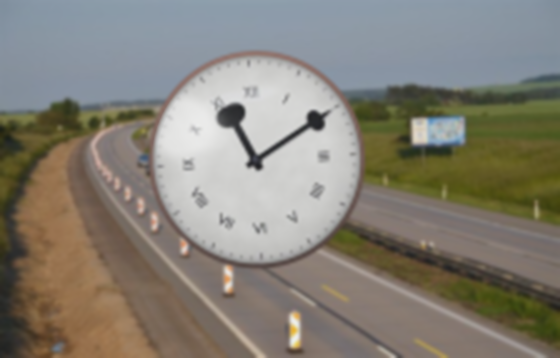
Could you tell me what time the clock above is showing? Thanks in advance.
11:10
